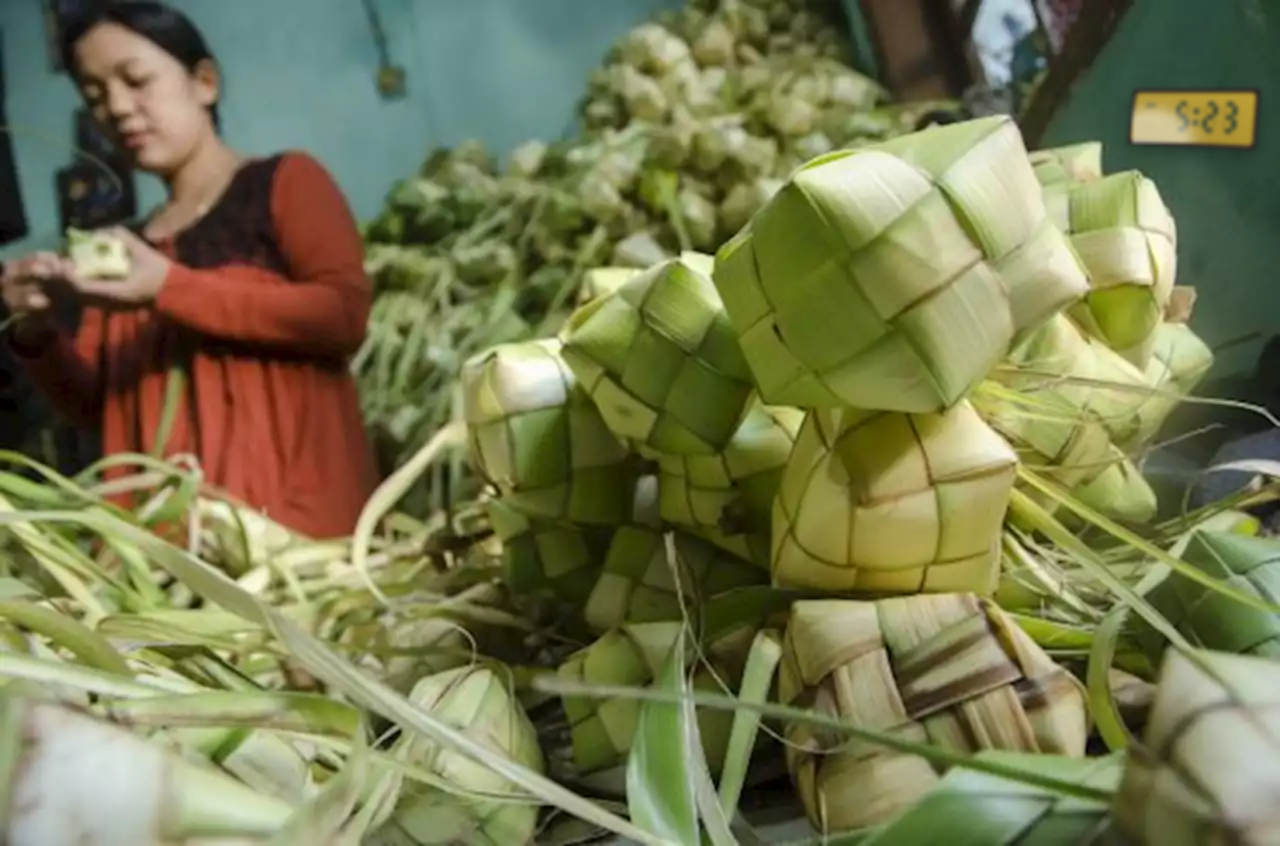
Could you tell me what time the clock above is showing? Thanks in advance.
5:23
